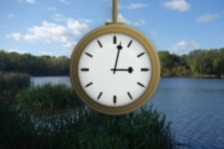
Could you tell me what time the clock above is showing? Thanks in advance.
3:02
